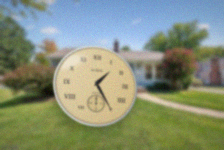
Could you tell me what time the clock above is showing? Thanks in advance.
1:25
